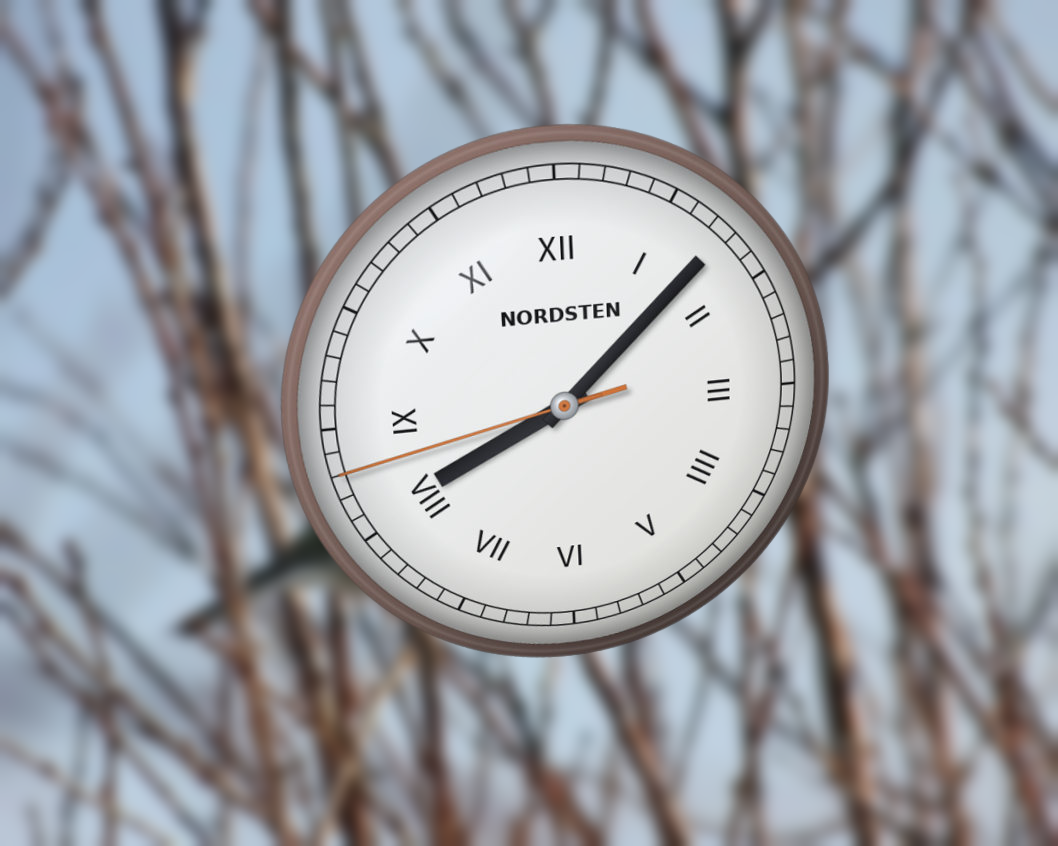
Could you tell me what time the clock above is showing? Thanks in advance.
8:07:43
